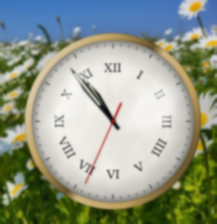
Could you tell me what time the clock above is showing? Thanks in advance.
10:53:34
